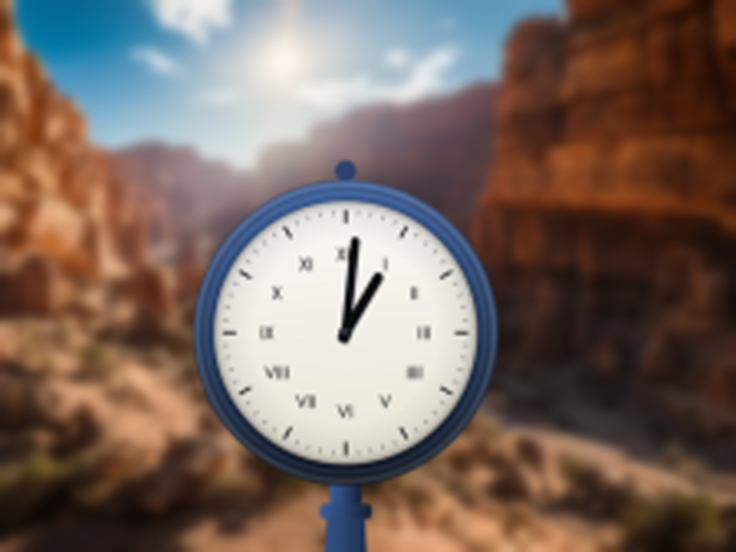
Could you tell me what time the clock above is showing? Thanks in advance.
1:01
